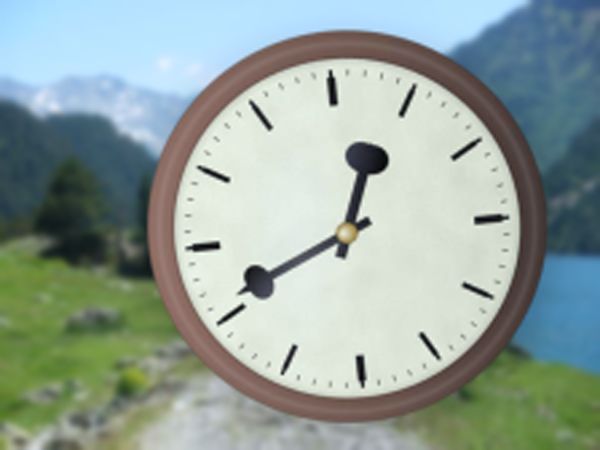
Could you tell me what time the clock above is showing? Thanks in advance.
12:41
